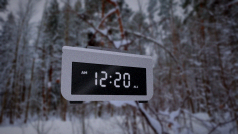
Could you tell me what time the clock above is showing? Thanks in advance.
12:20
